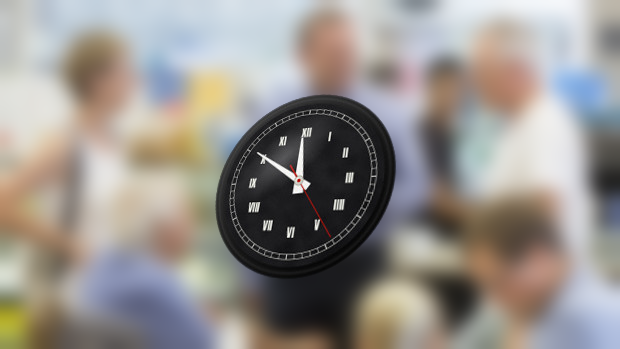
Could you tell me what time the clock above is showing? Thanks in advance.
11:50:24
